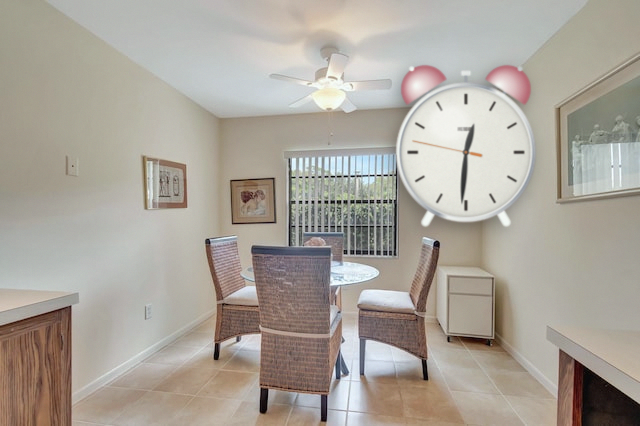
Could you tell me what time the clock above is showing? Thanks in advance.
12:30:47
